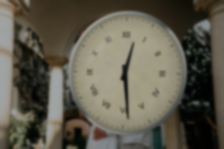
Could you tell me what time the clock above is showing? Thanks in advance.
12:29
